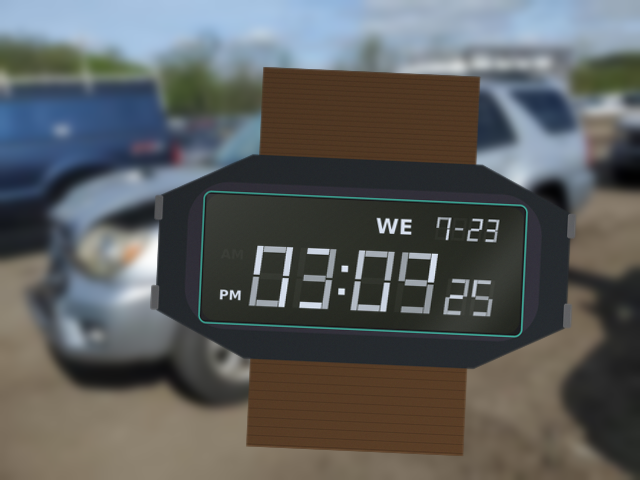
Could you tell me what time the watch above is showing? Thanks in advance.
3:09:25
